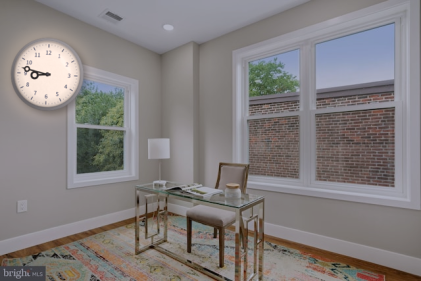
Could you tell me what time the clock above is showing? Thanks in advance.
8:47
